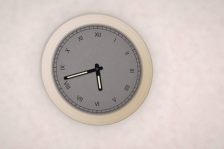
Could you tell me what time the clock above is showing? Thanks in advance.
5:42
